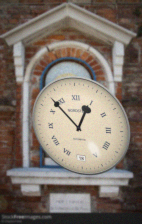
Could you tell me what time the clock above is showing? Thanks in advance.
12:53
